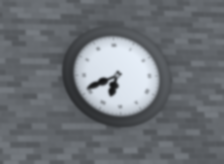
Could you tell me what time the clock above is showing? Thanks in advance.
6:41
